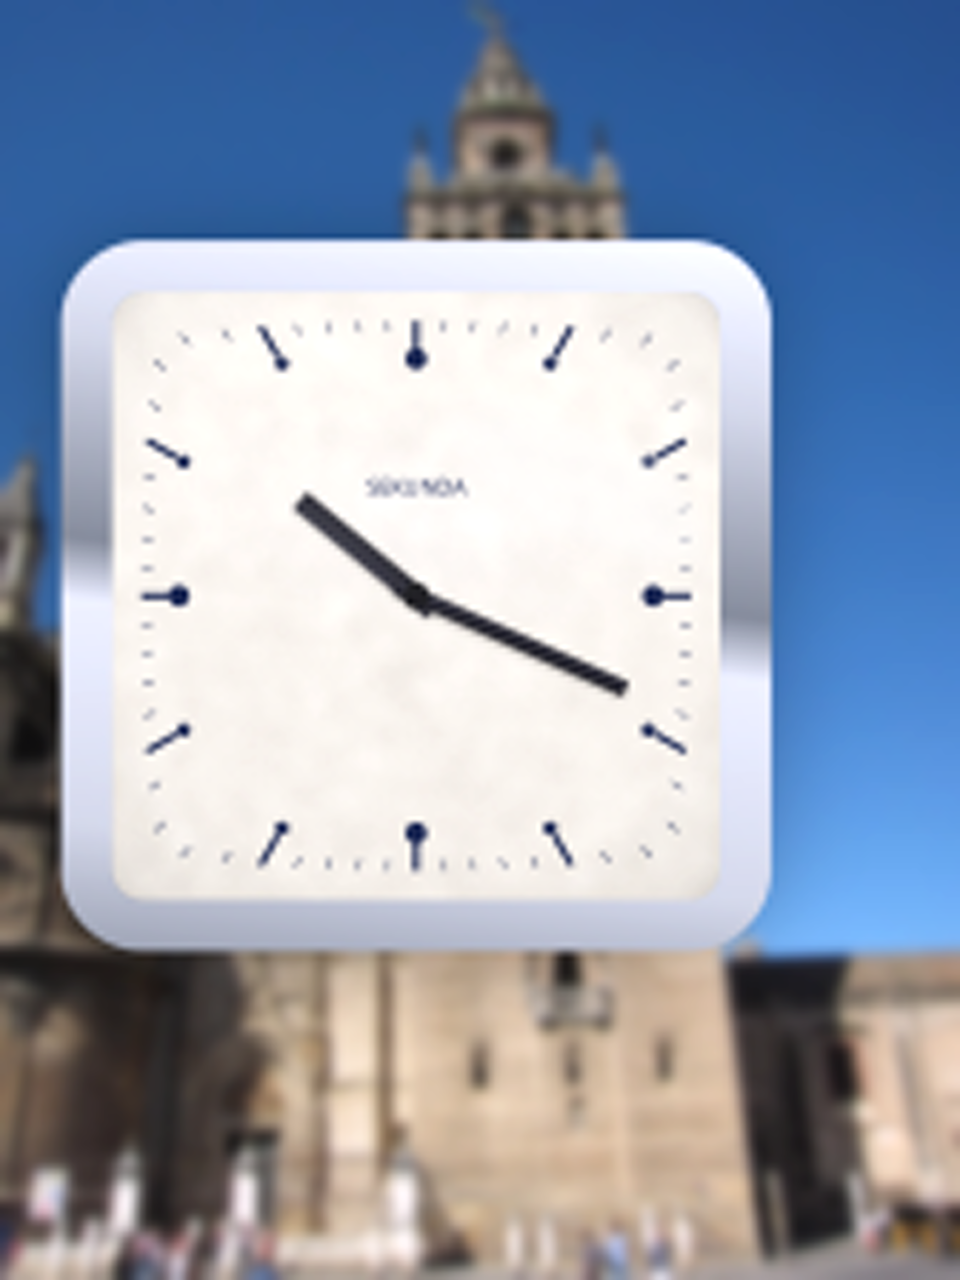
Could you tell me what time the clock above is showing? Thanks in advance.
10:19
